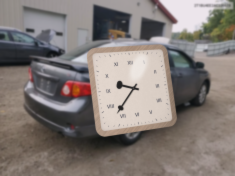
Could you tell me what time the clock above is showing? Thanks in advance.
9:37
